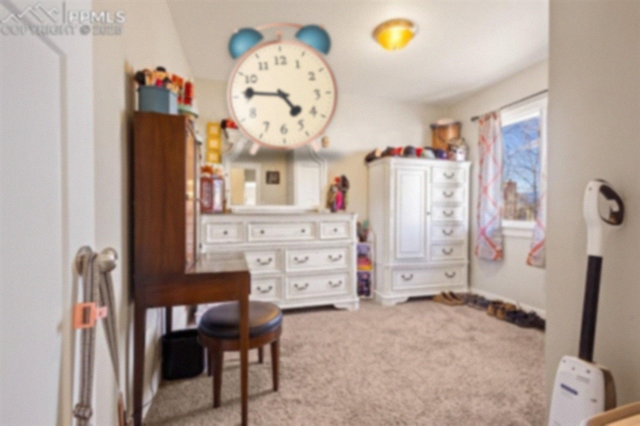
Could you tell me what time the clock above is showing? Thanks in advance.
4:46
